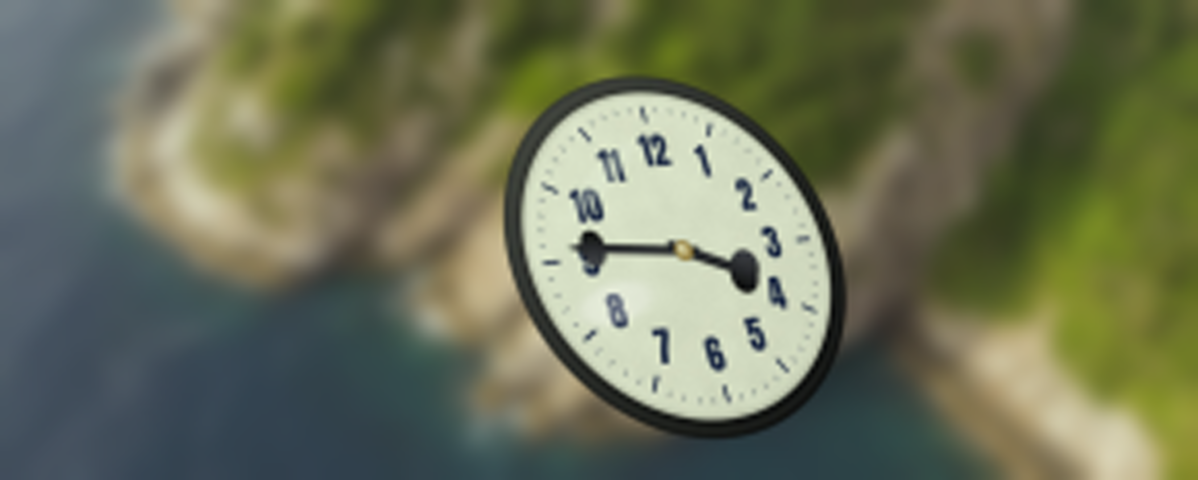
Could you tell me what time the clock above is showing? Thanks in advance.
3:46
